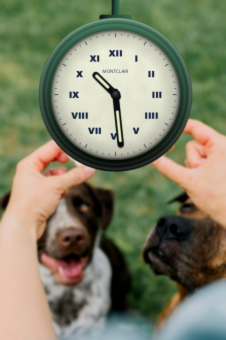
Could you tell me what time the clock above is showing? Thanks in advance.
10:29
